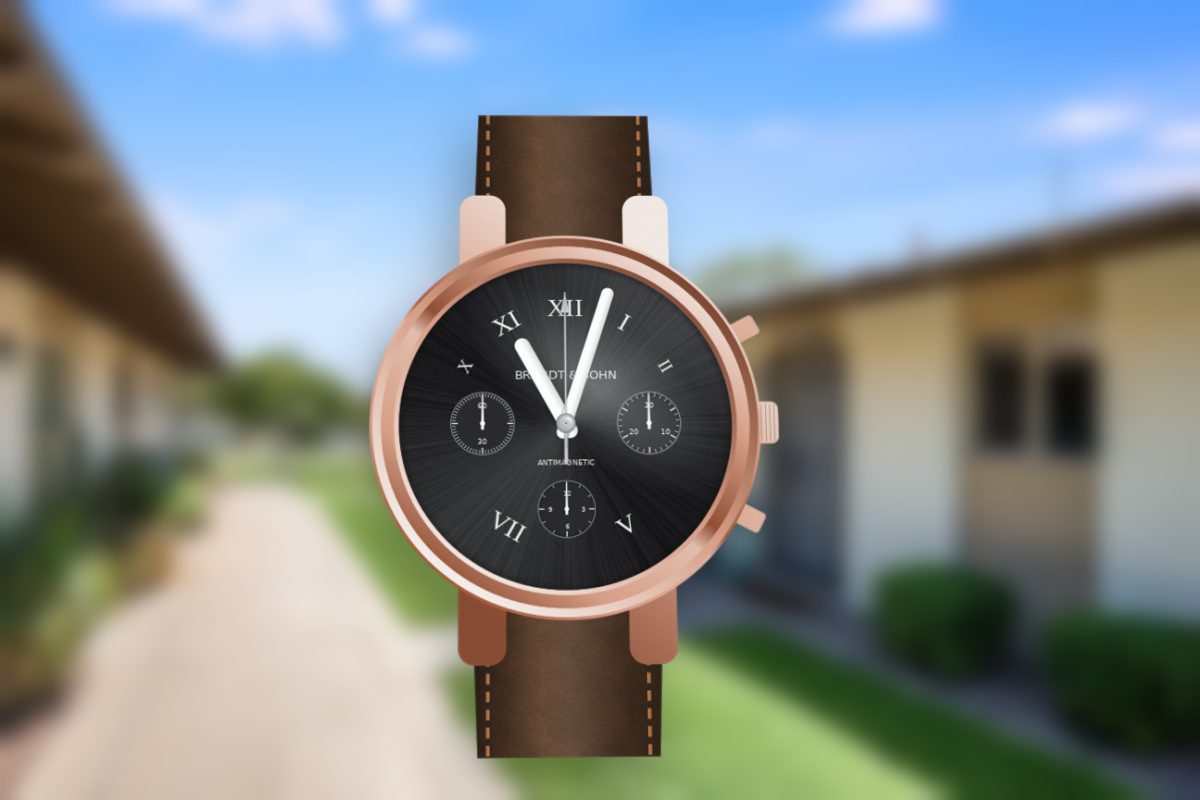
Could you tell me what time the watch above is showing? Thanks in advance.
11:03
